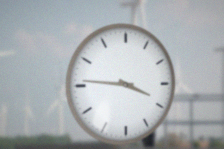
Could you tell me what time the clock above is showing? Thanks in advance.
3:46
